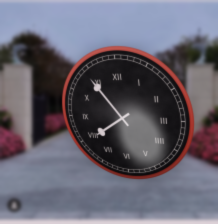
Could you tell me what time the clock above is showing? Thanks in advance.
7:54
